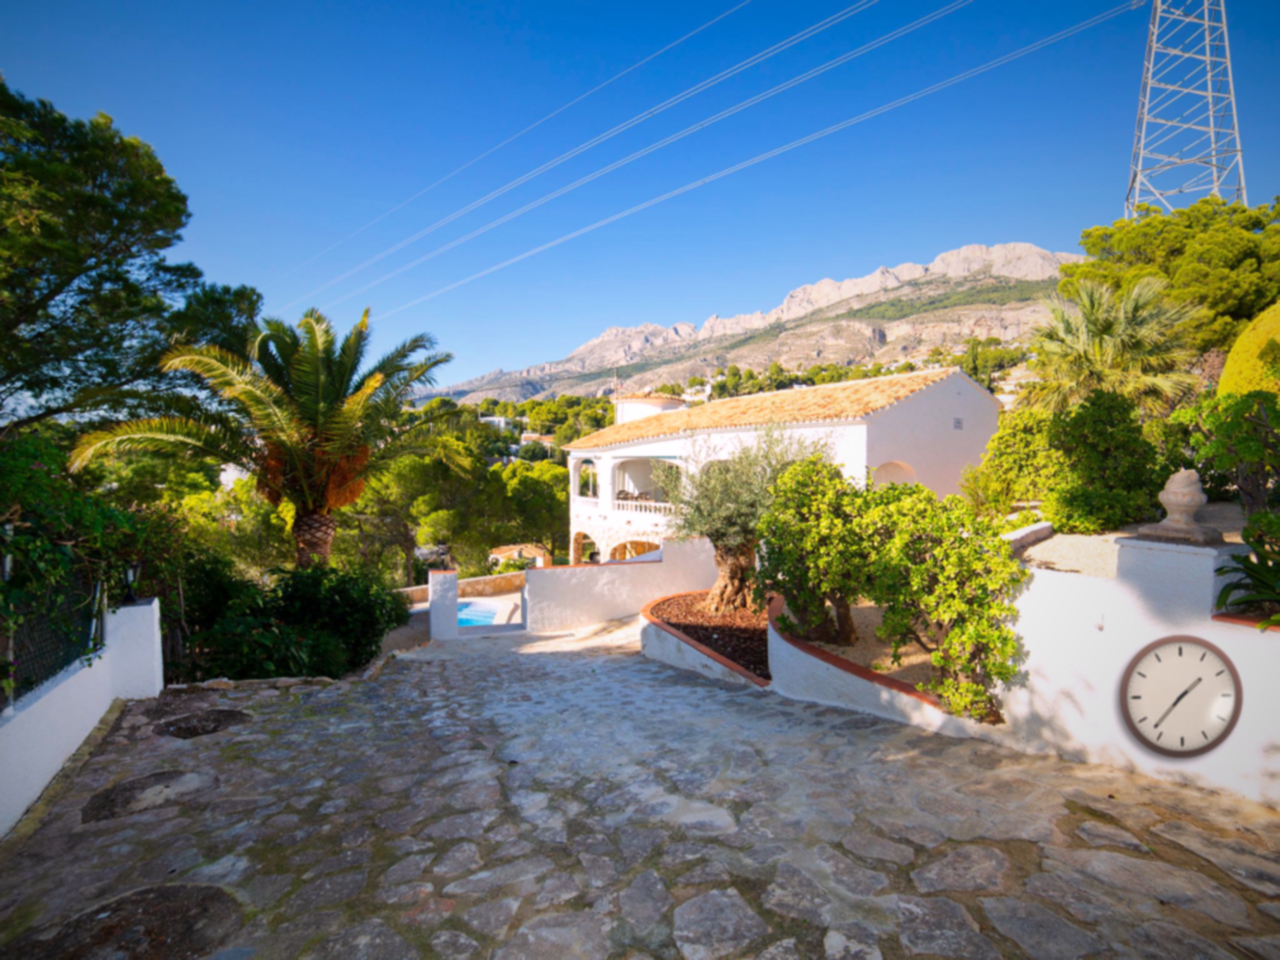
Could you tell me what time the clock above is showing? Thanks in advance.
1:37
